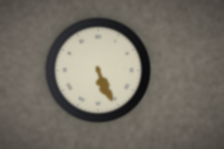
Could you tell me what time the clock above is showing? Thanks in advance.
5:26
